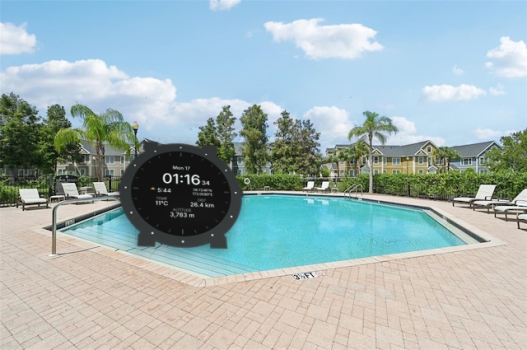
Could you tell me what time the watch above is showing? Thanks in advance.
1:16
